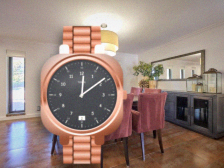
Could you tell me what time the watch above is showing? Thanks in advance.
12:09
